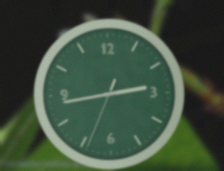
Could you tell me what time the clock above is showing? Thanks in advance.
2:43:34
